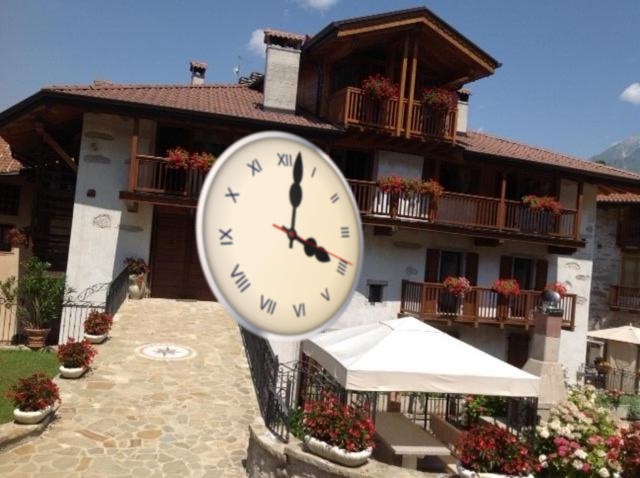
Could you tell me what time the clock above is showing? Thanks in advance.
4:02:19
